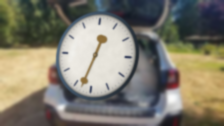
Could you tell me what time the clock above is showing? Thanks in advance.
12:33
